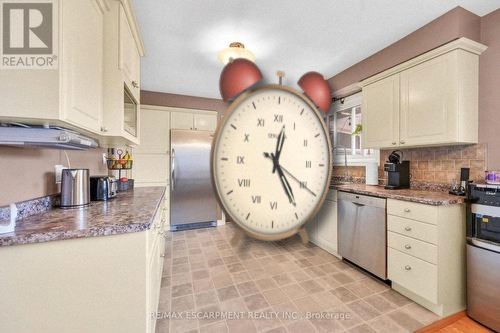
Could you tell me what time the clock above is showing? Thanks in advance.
12:24:20
